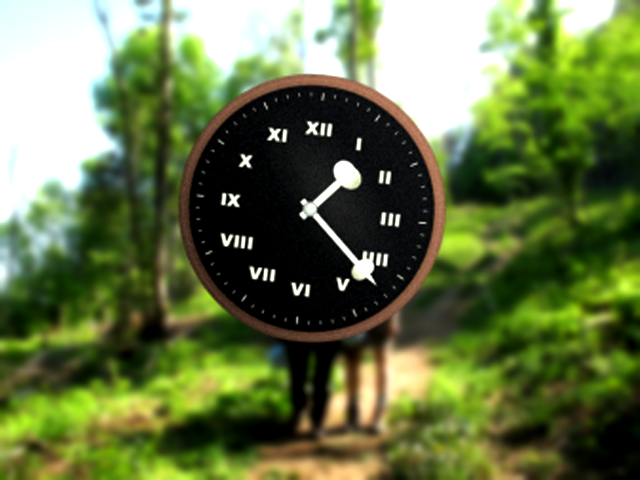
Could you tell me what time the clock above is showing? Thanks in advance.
1:22
